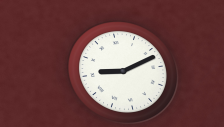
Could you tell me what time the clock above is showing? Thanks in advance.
9:12
